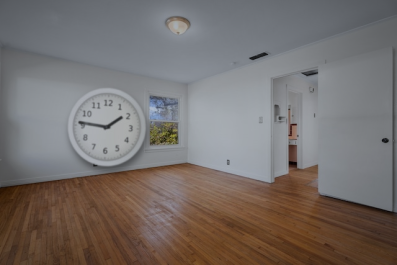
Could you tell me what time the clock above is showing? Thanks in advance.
1:46
